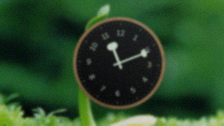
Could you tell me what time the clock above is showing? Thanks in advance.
11:11
